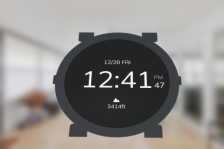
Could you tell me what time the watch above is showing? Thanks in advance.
12:41:47
